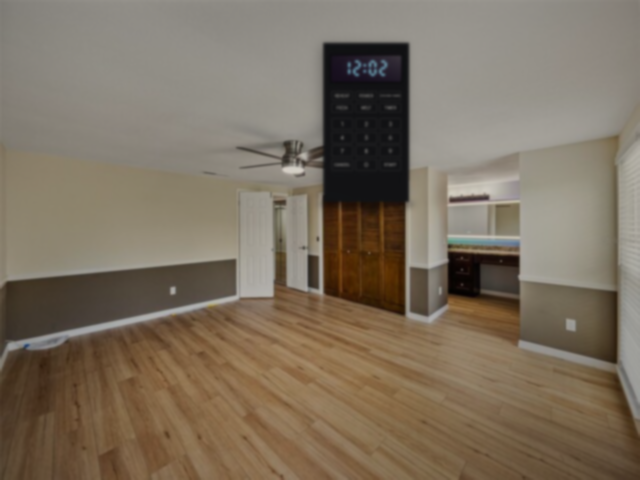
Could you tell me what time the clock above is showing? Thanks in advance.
12:02
